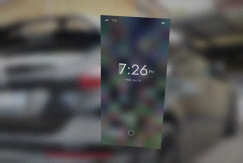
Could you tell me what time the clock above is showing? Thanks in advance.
7:26
